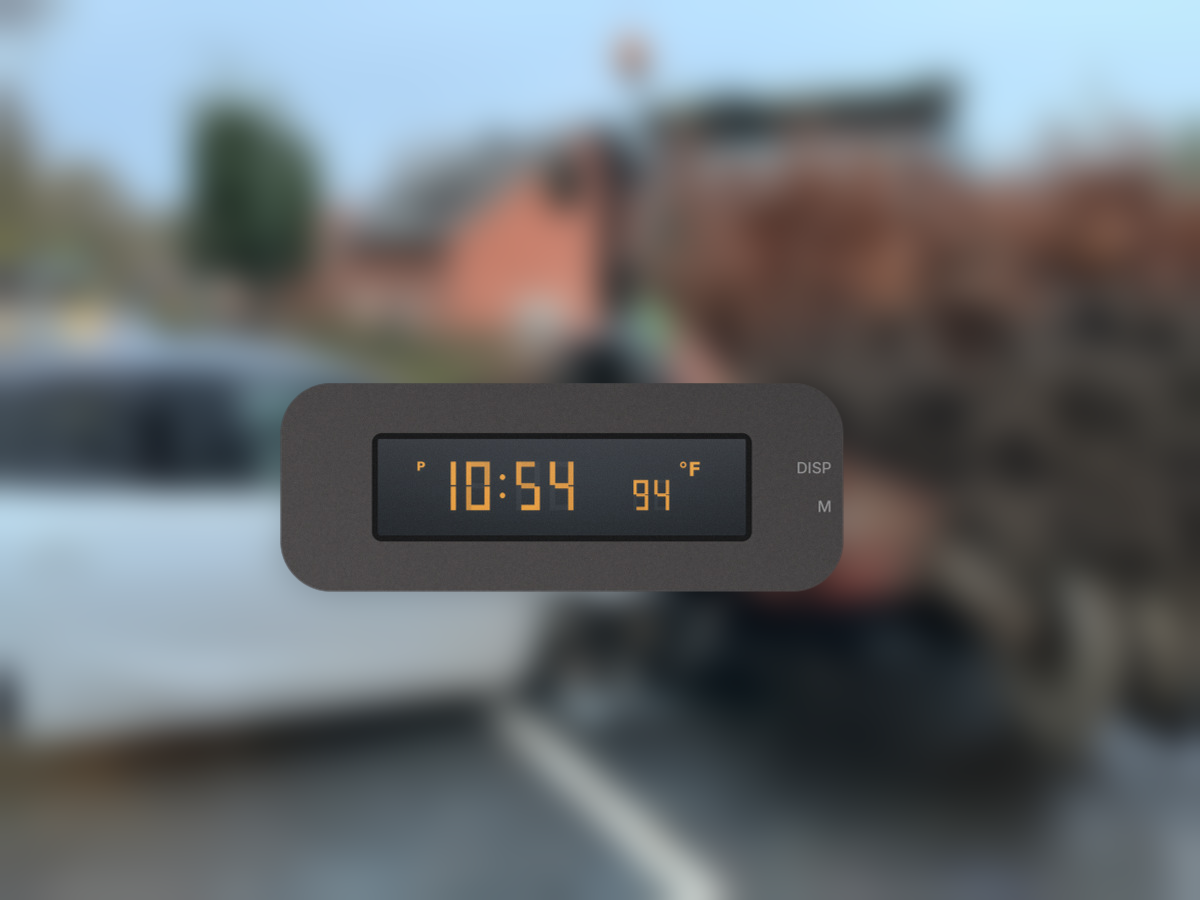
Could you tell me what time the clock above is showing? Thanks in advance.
10:54
